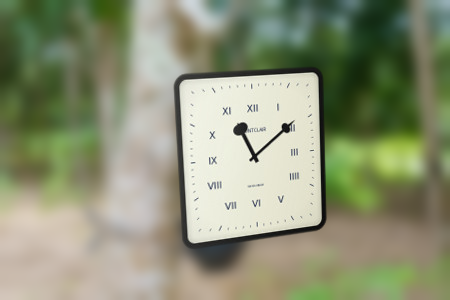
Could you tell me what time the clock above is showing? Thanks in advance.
11:09
